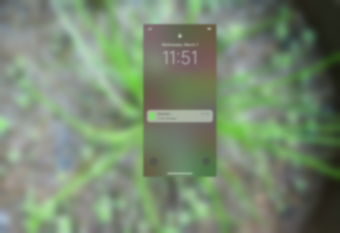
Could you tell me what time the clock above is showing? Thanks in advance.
11:51
